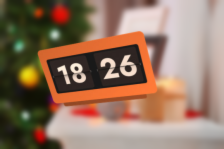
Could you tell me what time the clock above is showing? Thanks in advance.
18:26
